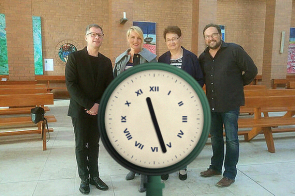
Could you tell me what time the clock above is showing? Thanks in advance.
11:27
